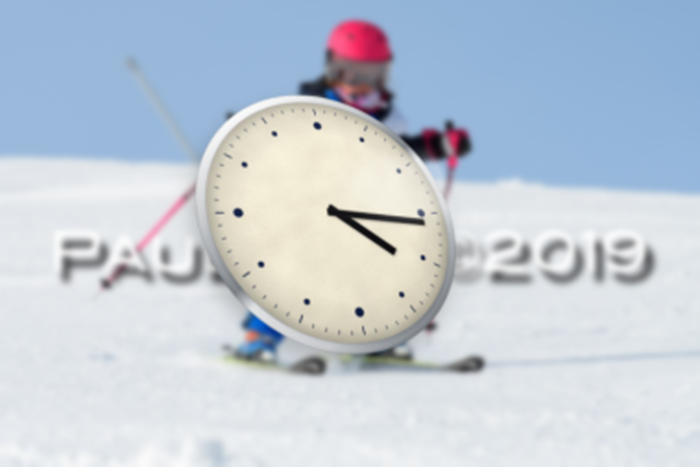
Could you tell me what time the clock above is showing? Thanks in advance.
4:16
